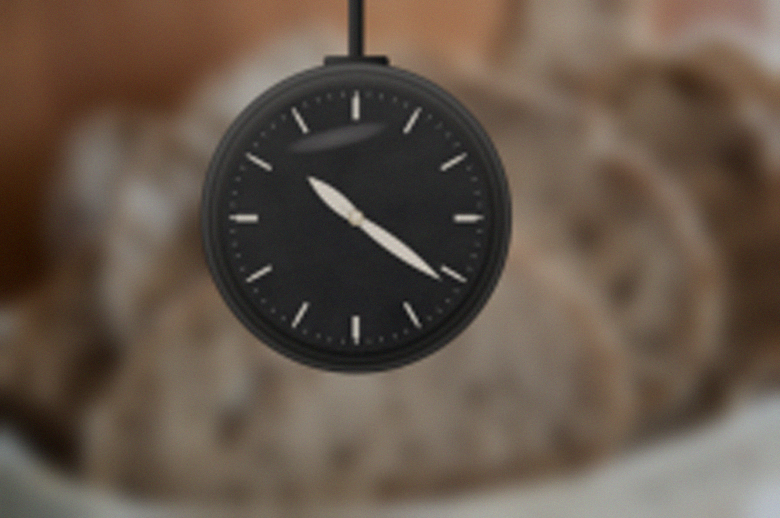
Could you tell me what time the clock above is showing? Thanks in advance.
10:21
